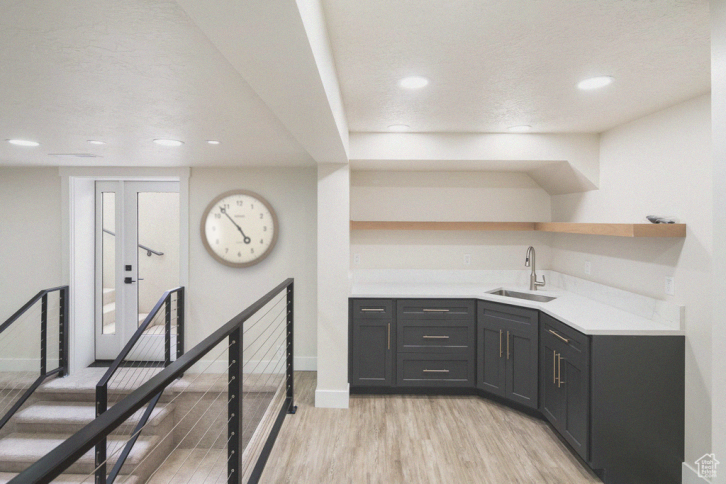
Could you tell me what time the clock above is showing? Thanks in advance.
4:53
